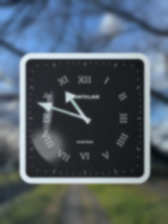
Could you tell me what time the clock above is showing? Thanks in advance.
10:48
